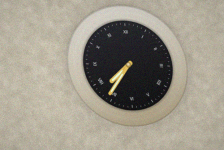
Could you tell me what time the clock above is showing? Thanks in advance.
7:36
